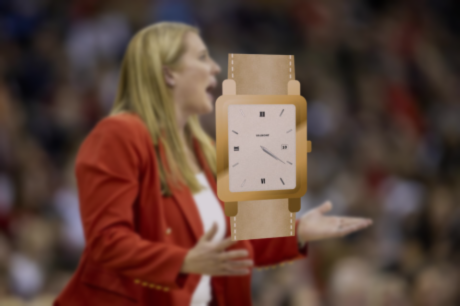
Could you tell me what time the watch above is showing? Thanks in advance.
4:21
